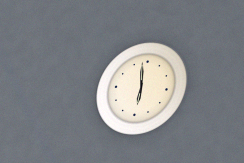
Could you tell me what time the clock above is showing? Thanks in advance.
5:58
